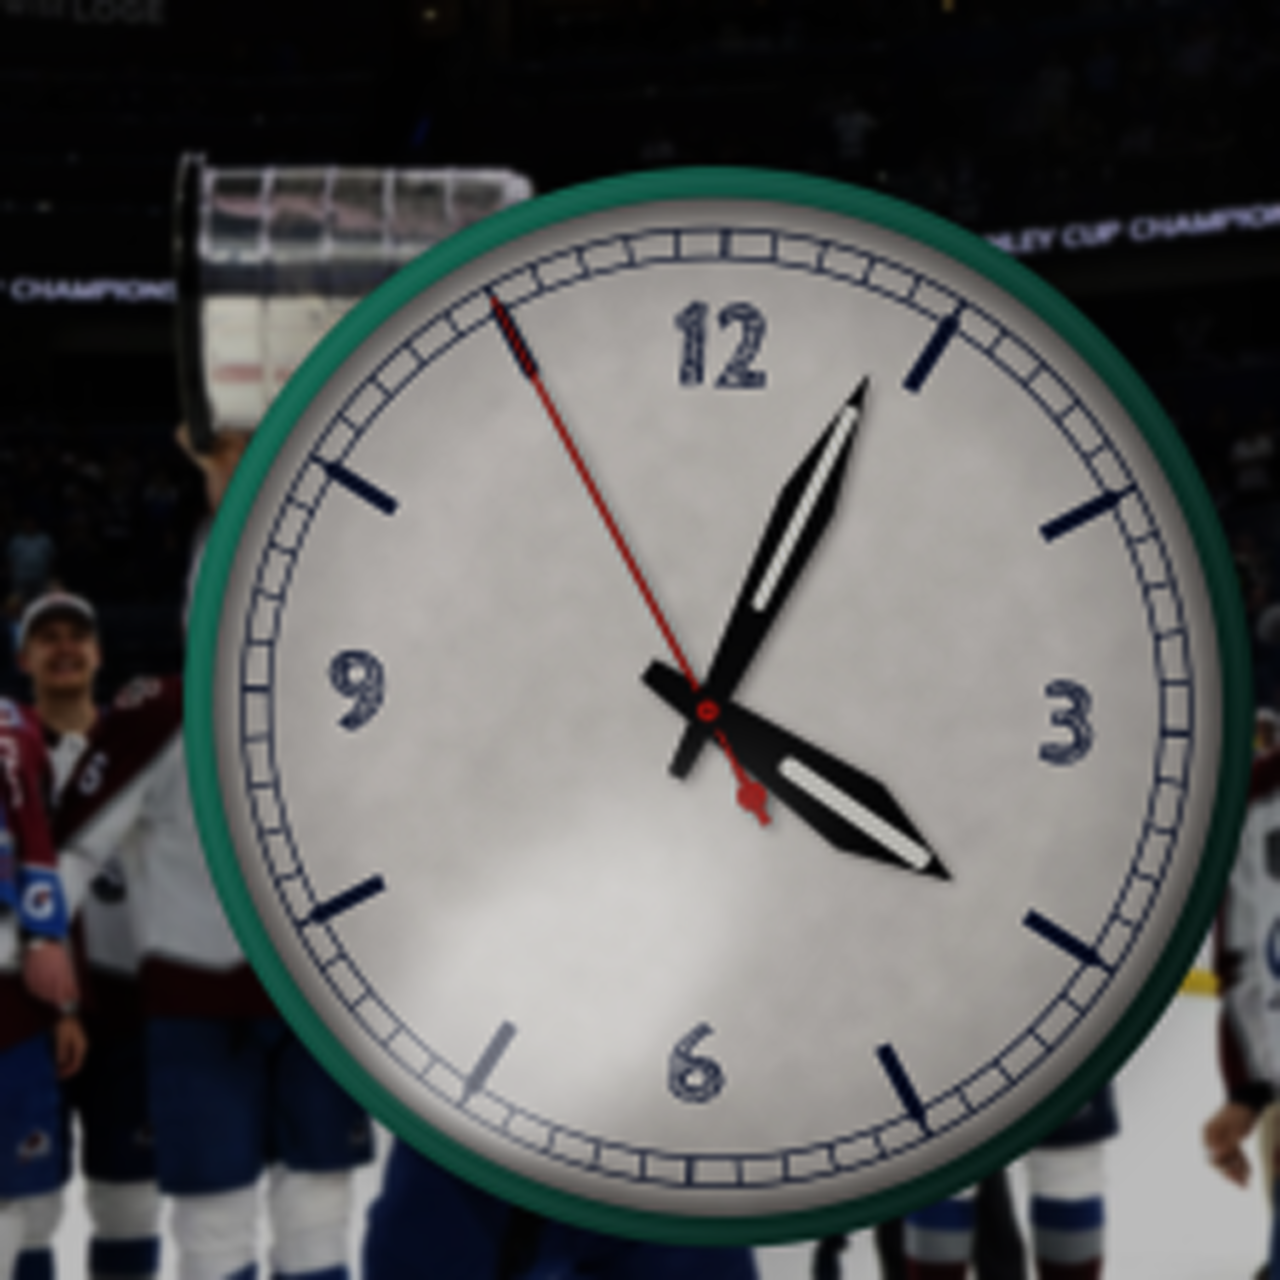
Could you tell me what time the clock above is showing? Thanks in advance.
4:03:55
